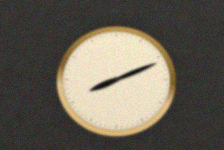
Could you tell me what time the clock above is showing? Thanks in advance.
8:11
